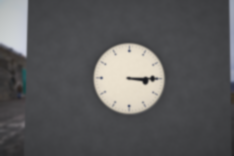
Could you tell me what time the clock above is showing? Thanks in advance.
3:15
